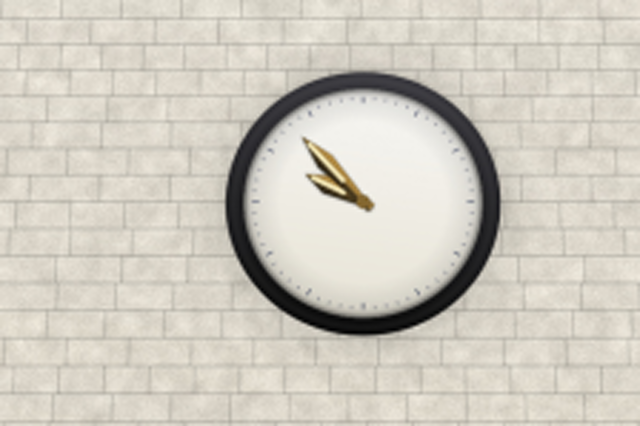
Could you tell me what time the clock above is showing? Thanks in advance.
9:53
